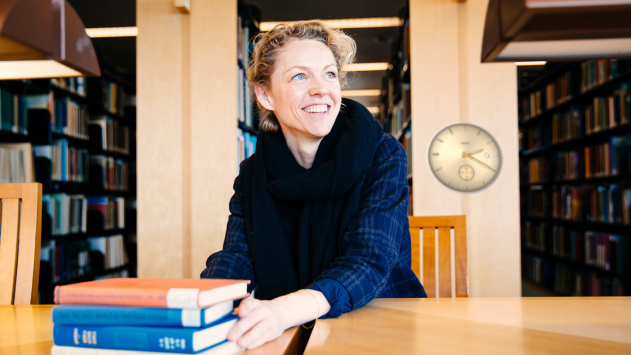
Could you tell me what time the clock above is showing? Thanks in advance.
2:20
